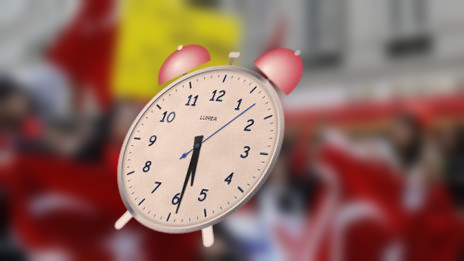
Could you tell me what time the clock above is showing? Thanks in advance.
5:29:07
